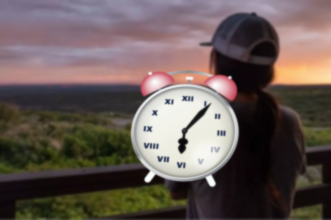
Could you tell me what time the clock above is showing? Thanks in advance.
6:06
